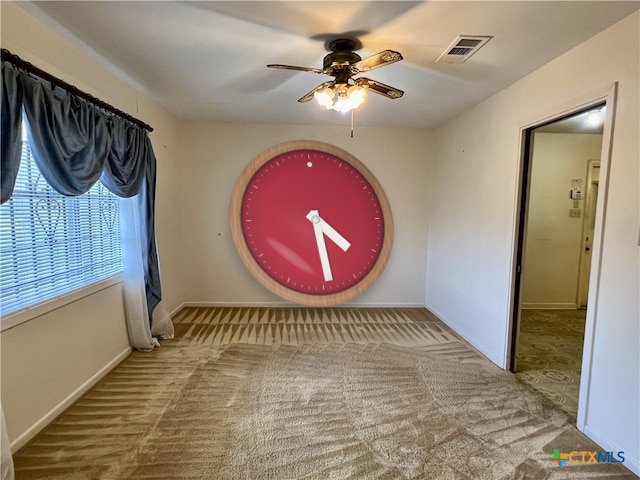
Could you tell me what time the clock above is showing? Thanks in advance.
4:29
